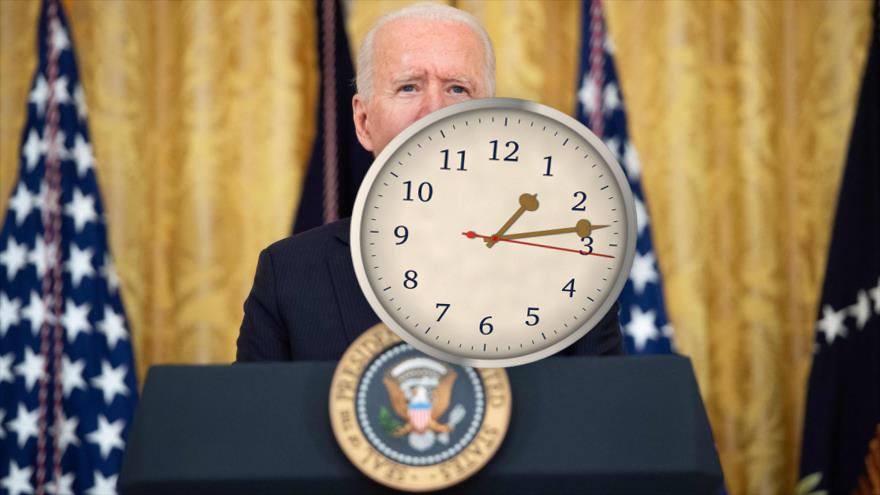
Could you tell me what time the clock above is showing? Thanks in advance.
1:13:16
